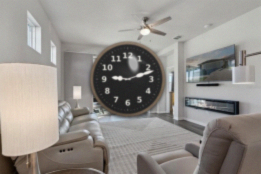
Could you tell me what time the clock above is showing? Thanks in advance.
9:12
